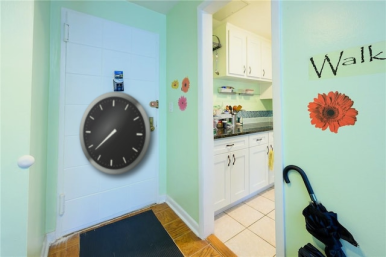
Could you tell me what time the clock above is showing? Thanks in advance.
7:38
